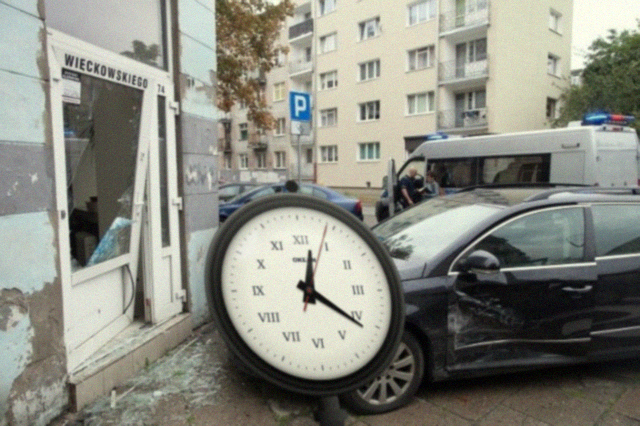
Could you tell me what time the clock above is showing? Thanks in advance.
12:21:04
